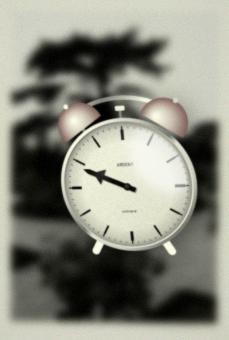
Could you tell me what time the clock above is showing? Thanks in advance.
9:49
